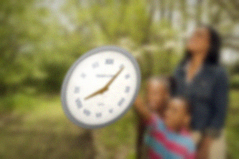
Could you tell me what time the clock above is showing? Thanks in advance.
8:06
